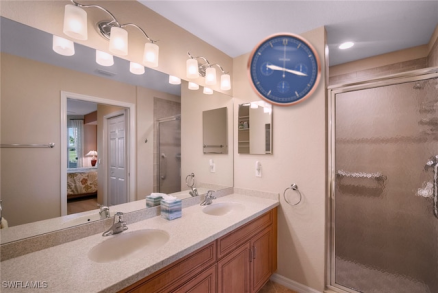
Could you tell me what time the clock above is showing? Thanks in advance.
9:17
